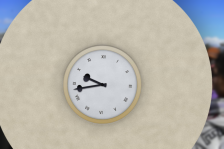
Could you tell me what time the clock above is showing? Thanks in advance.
9:43
